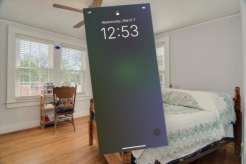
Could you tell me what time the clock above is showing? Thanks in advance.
12:53
